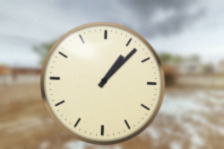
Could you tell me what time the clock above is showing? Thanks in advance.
1:07
